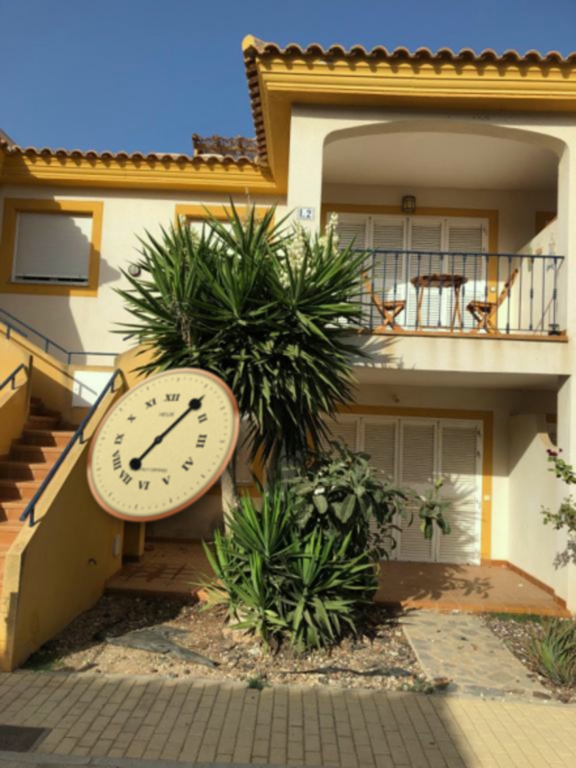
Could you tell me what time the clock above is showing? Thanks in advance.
7:06
